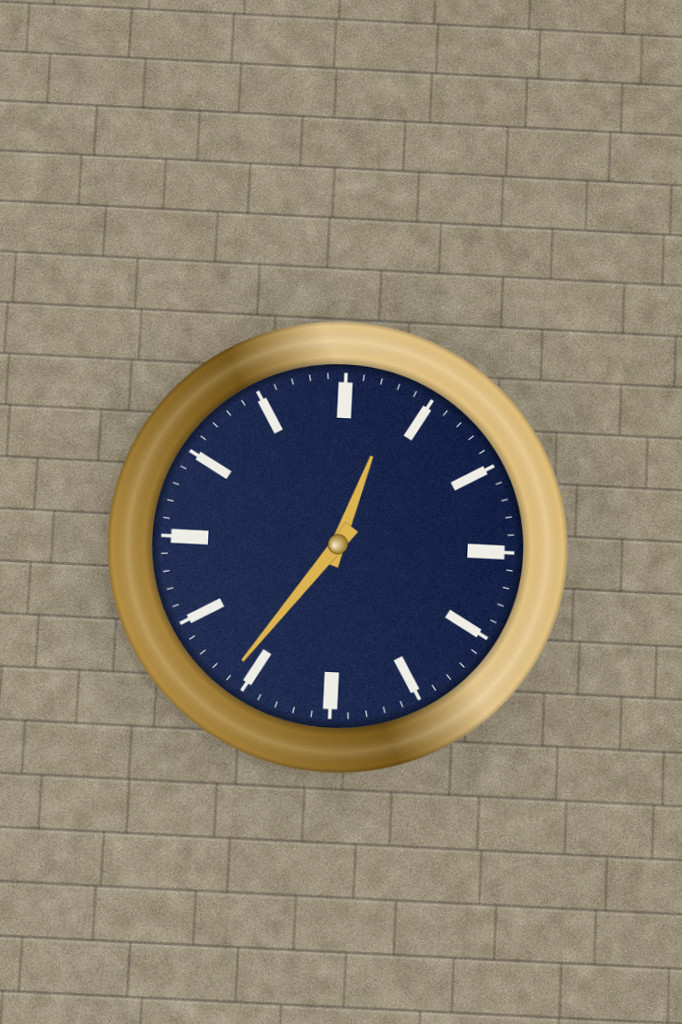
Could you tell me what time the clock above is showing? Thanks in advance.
12:36
